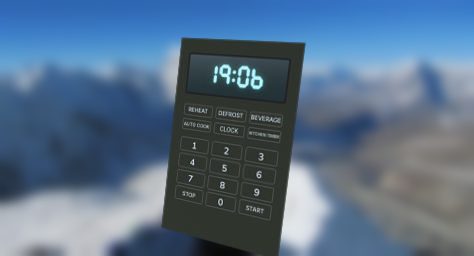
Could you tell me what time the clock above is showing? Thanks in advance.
19:06
